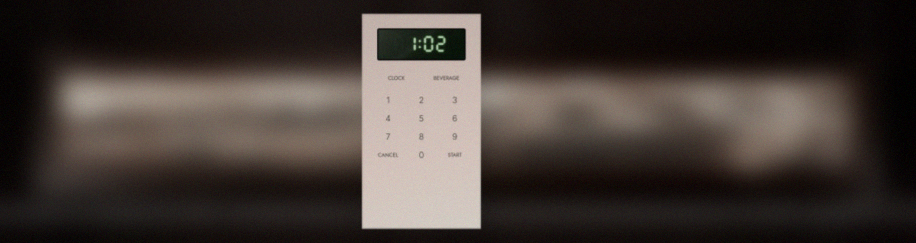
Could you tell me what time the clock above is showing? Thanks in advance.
1:02
